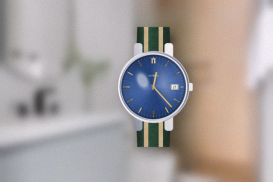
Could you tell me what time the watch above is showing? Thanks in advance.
12:23
